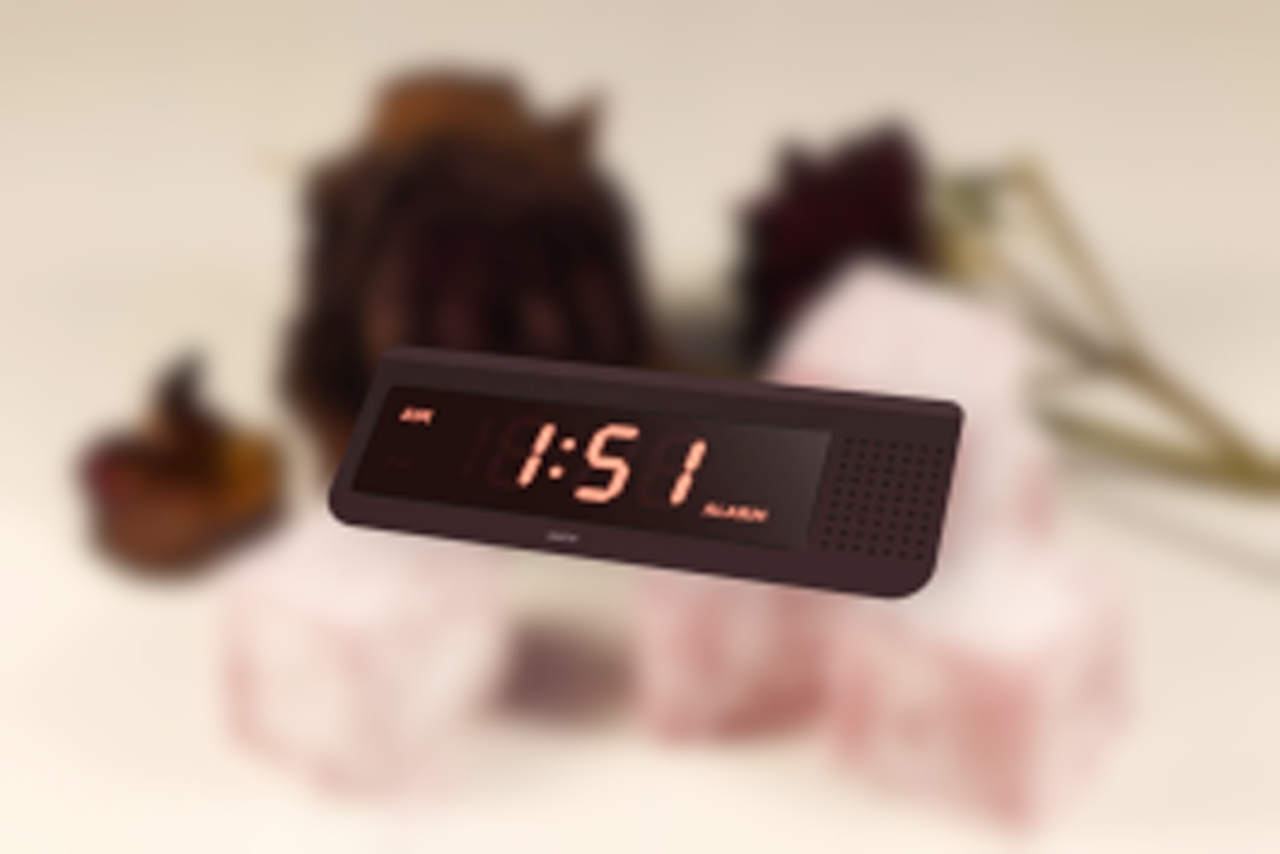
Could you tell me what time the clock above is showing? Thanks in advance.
1:51
